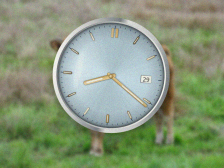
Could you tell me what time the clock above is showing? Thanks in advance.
8:21
